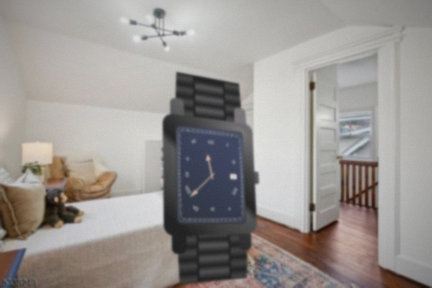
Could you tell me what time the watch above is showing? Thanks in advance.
11:38
